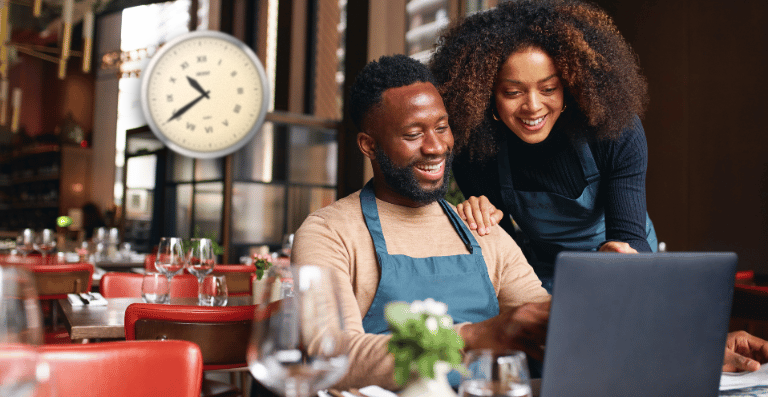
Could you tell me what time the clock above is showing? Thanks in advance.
10:40
